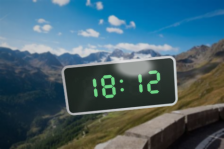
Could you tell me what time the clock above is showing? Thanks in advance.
18:12
